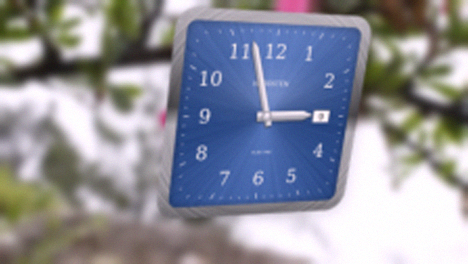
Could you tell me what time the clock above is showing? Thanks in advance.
2:57
